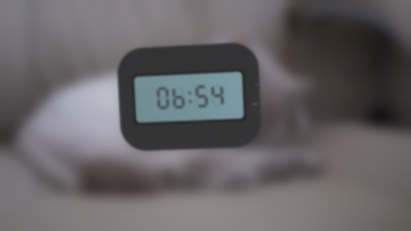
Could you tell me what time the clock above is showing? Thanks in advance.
6:54
